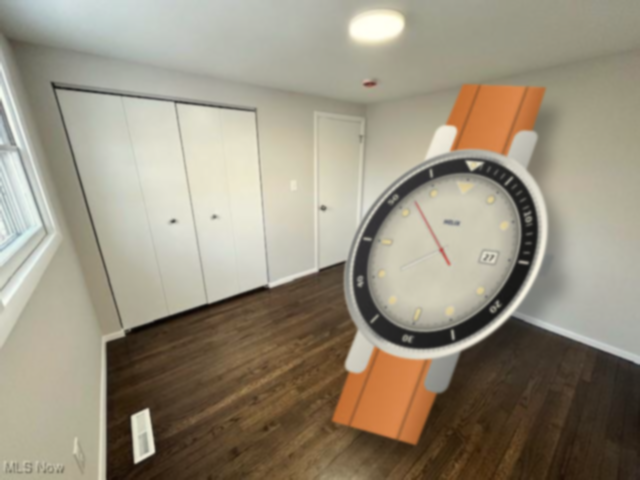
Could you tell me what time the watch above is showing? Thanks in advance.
7:51:52
